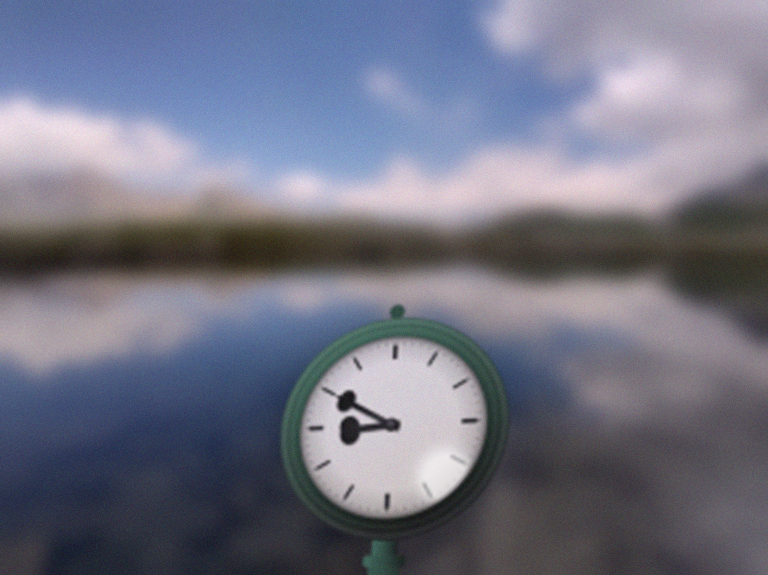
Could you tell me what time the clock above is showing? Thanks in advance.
8:50
